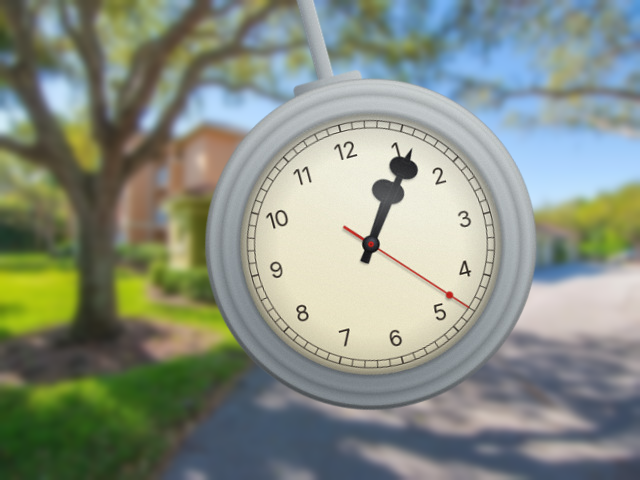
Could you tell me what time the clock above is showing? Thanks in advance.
1:06:23
